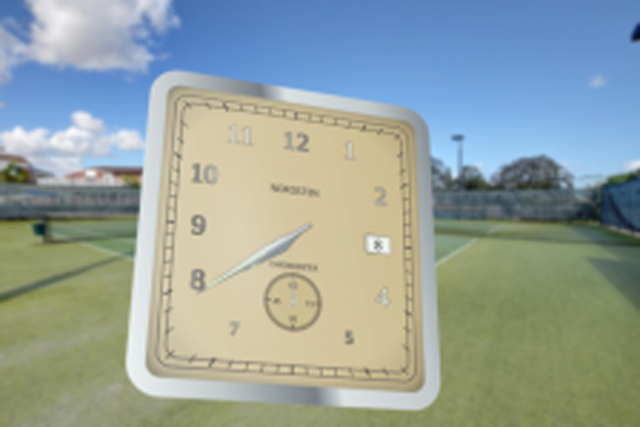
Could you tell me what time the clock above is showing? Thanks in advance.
7:39
